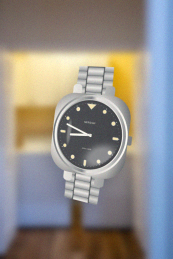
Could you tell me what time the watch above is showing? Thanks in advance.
8:48
